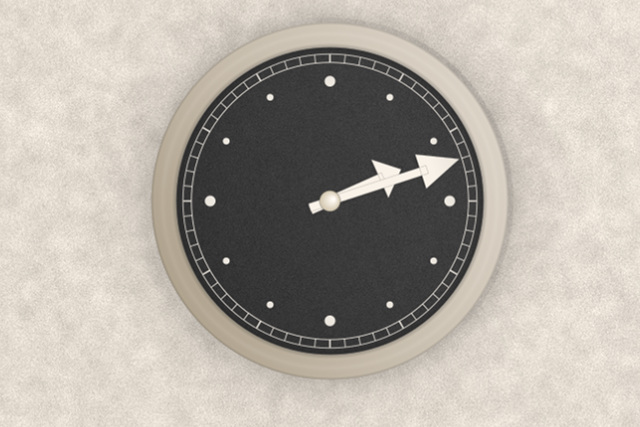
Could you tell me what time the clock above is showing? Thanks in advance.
2:12
